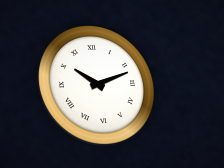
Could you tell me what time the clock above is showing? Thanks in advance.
10:12
